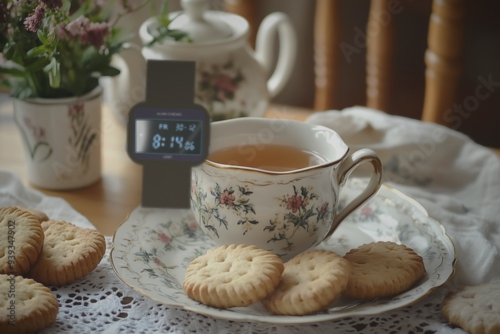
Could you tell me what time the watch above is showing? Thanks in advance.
8:14
